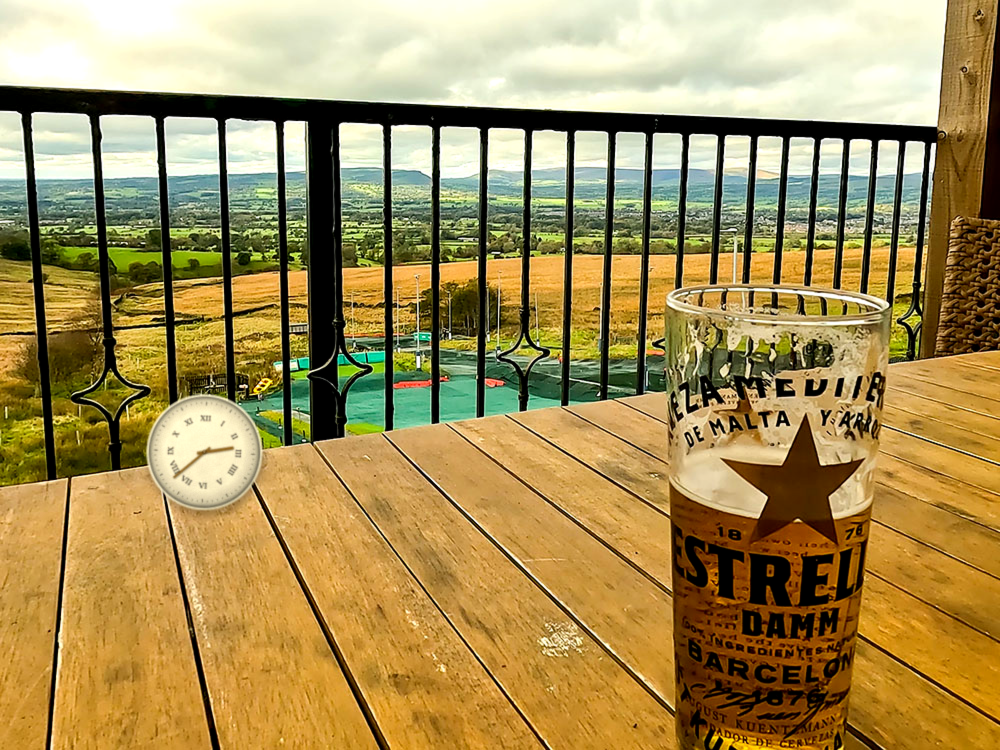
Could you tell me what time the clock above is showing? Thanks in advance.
2:38
